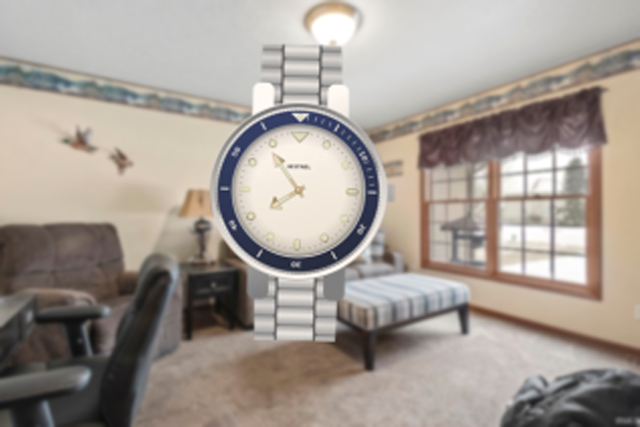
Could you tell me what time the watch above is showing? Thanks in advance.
7:54
